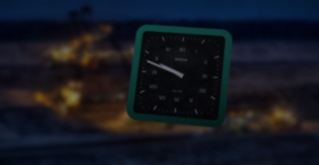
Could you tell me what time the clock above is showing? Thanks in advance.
9:48
